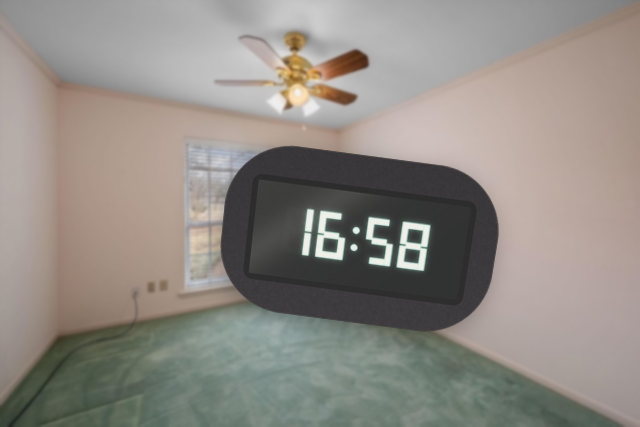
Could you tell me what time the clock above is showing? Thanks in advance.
16:58
